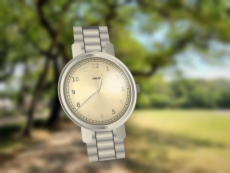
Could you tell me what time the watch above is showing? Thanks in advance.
12:39
